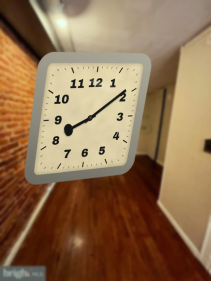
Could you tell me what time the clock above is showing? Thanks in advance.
8:09
